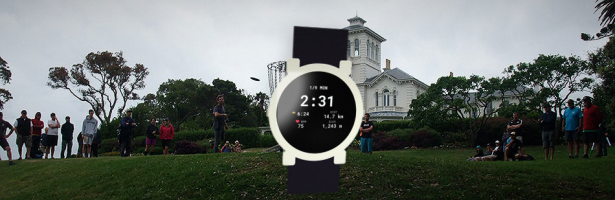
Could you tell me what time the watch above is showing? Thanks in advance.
2:31
